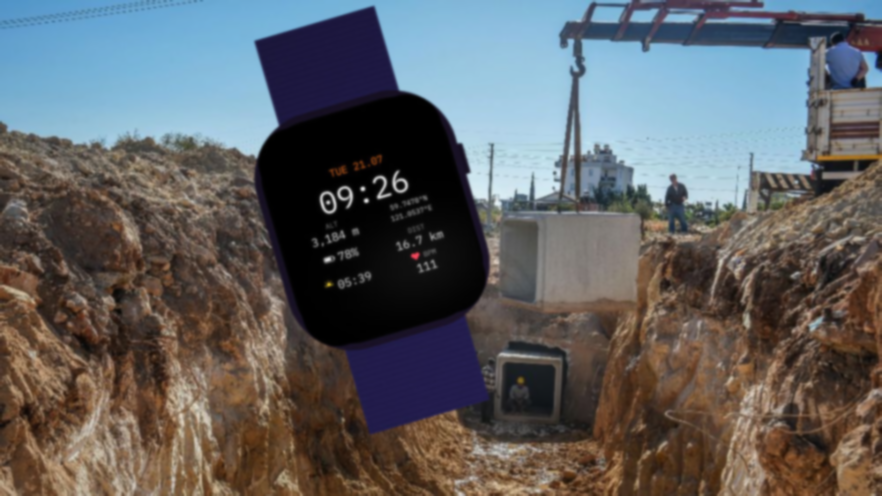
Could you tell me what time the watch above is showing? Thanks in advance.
9:26
